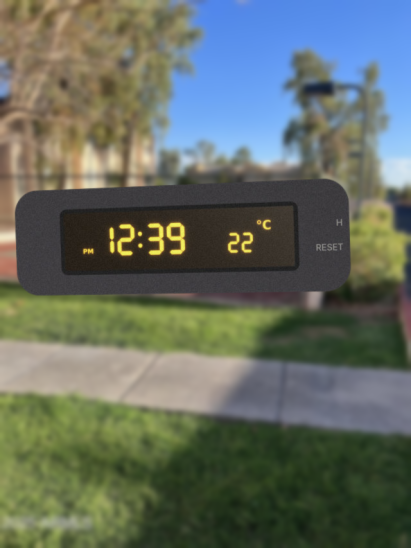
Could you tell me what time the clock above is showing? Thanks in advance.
12:39
